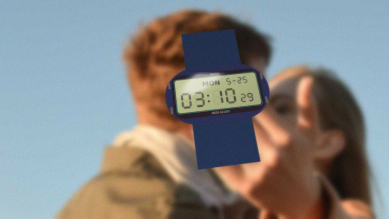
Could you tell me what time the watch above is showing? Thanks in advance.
3:10:29
